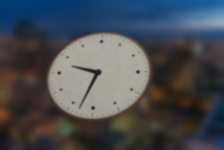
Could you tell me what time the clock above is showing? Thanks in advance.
9:33
